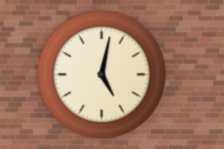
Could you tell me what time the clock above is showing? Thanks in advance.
5:02
